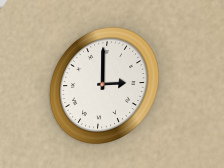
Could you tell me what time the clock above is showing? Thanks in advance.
2:59
